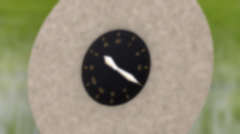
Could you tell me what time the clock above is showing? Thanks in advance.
10:20
